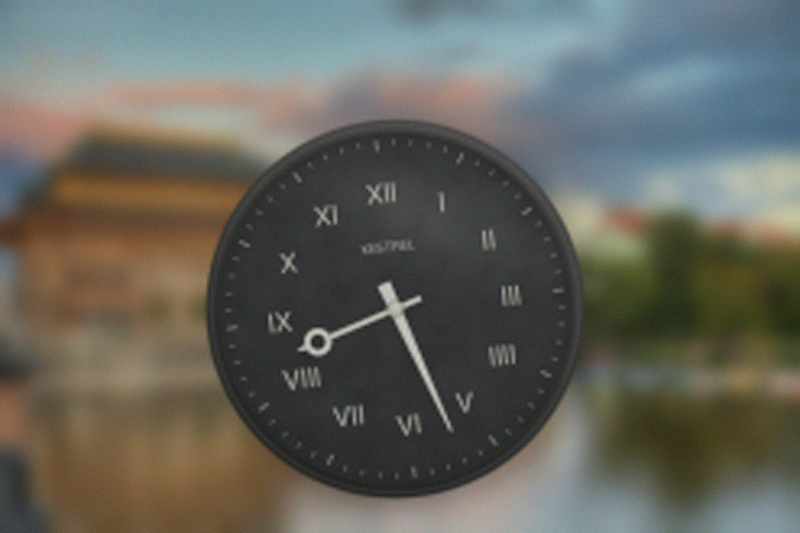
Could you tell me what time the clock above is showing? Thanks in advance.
8:27
